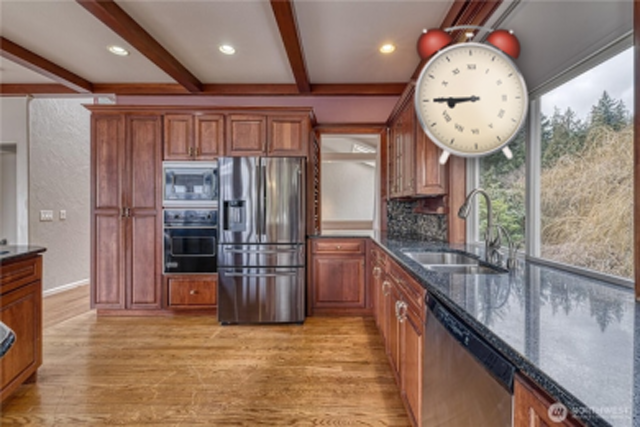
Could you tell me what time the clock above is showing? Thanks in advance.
8:45
